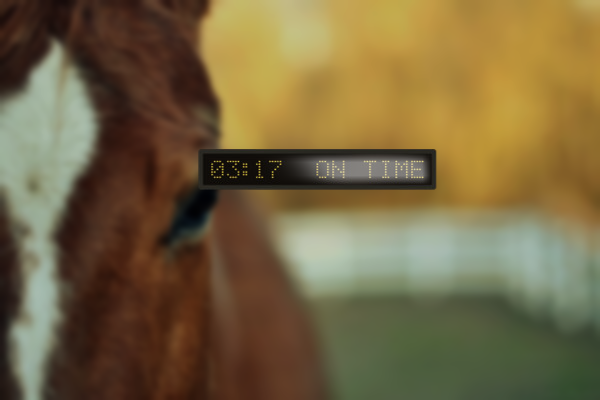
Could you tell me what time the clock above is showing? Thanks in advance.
3:17
